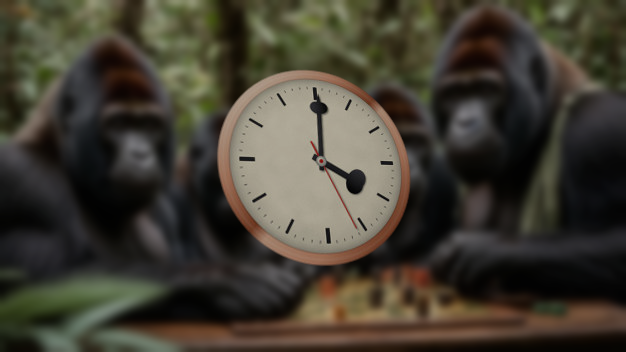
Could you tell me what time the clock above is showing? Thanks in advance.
4:00:26
